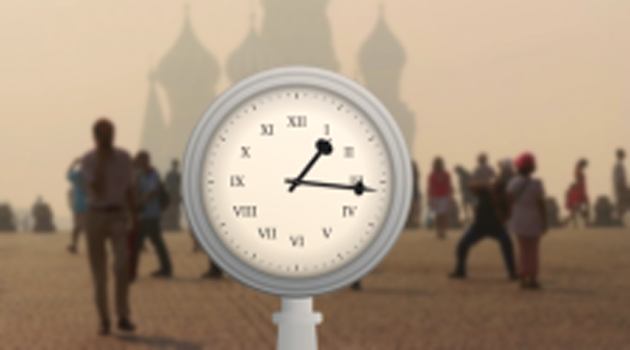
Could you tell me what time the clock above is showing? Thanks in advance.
1:16
